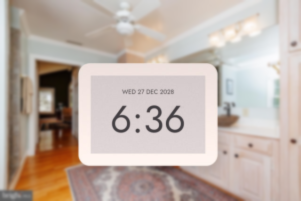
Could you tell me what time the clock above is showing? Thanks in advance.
6:36
